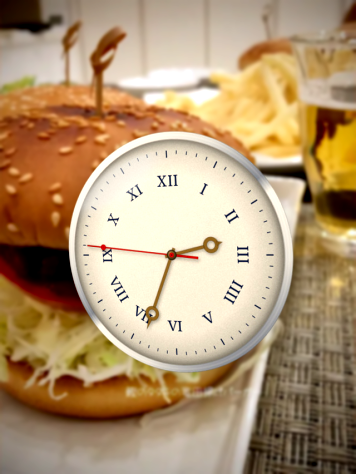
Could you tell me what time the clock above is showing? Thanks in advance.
2:33:46
